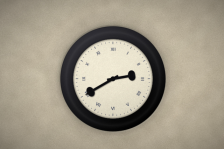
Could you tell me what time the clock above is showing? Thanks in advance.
2:40
